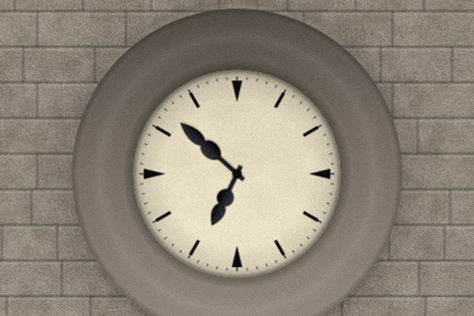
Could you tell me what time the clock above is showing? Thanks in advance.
6:52
